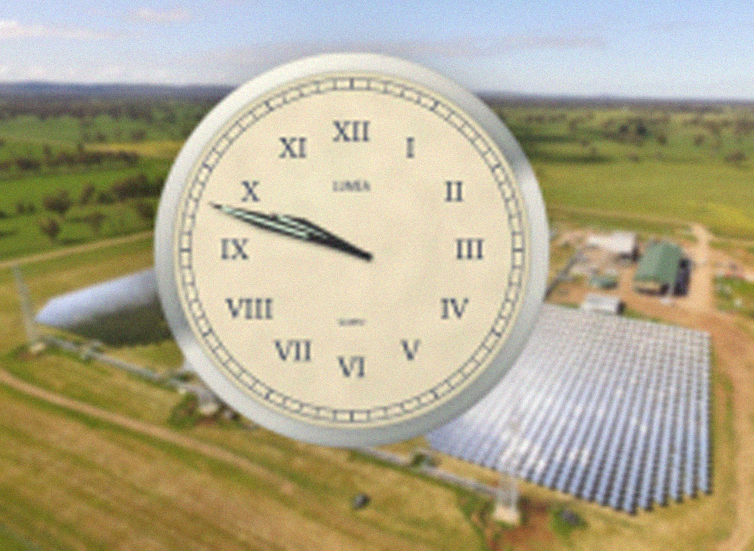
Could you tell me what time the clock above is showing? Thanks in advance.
9:48
